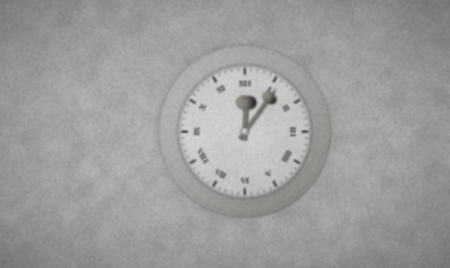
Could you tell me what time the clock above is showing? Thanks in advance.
12:06
